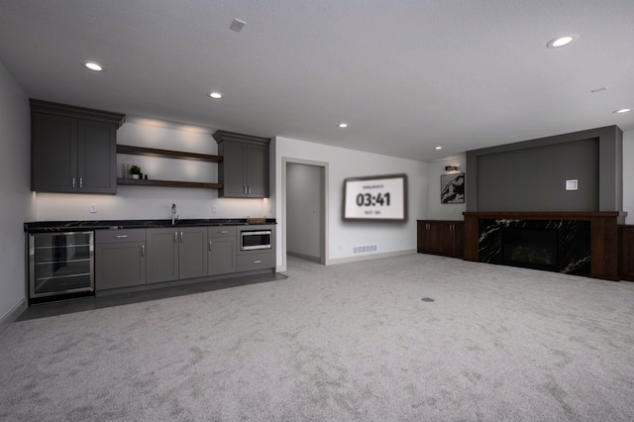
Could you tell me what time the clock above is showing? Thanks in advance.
3:41
